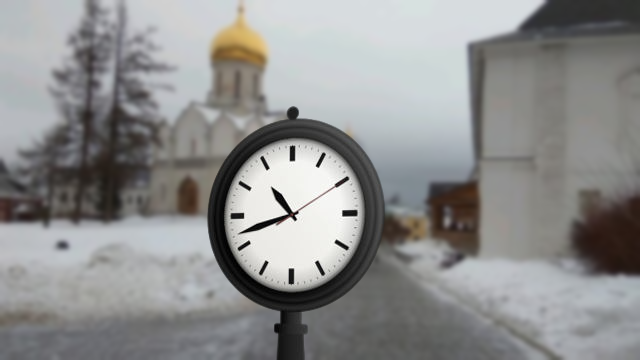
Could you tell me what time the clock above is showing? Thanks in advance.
10:42:10
